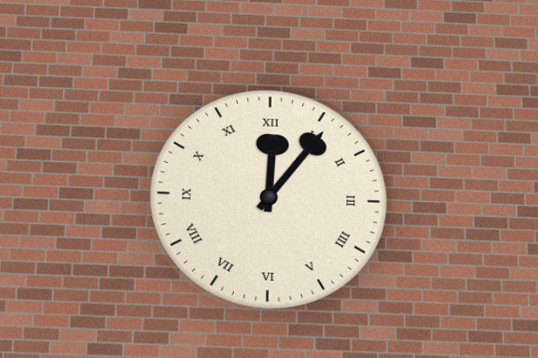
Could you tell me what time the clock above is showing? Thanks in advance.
12:06
